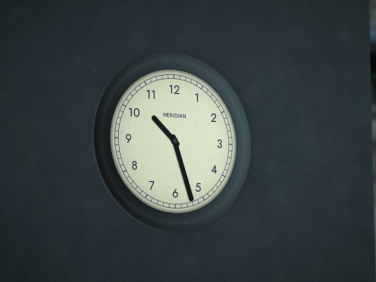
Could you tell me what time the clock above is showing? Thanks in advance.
10:27
